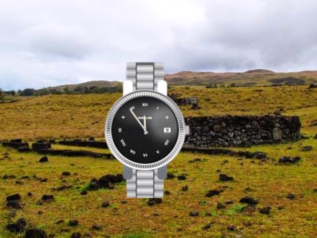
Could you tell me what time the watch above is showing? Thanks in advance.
11:54
